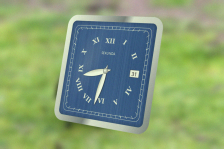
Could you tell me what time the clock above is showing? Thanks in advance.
8:32
